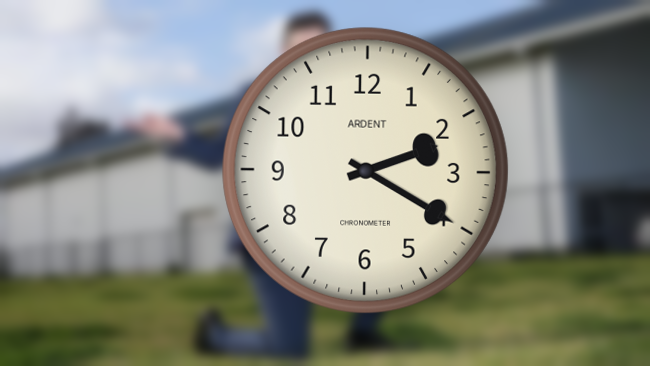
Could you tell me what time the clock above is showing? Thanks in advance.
2:20
